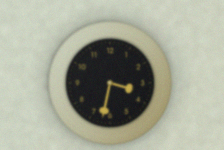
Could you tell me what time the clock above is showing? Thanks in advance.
3:32
